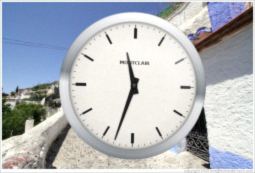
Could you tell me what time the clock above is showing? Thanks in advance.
11:33
